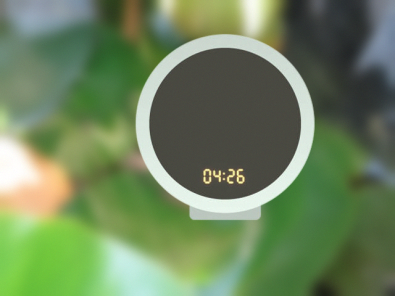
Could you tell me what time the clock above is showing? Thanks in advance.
4:26
